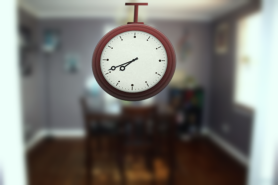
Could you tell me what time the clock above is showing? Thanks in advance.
7:41
